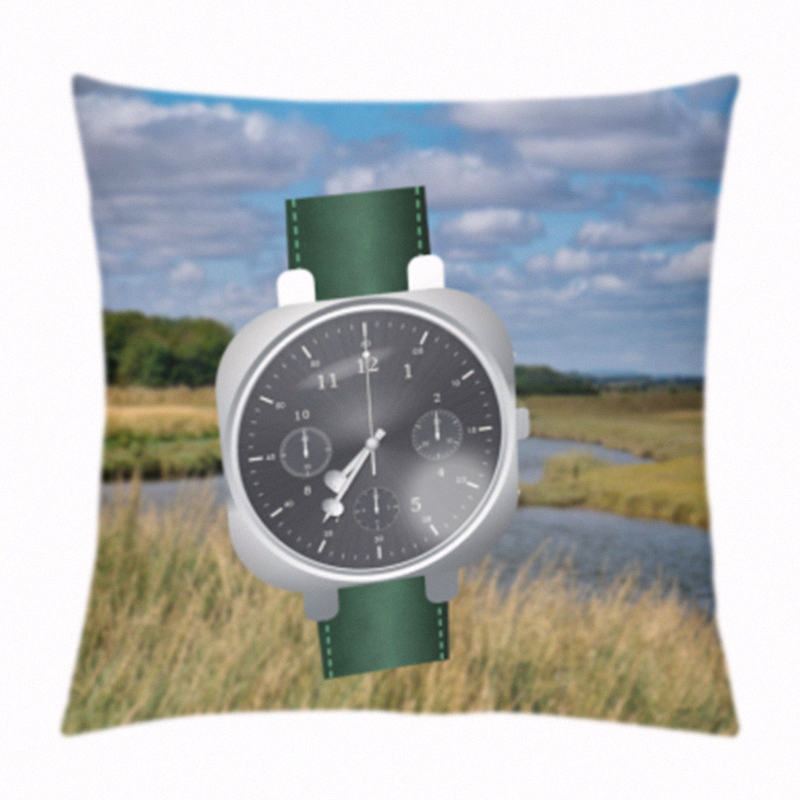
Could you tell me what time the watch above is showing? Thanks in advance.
7:36
